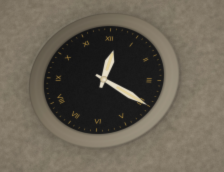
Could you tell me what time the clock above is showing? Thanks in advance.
12:20
